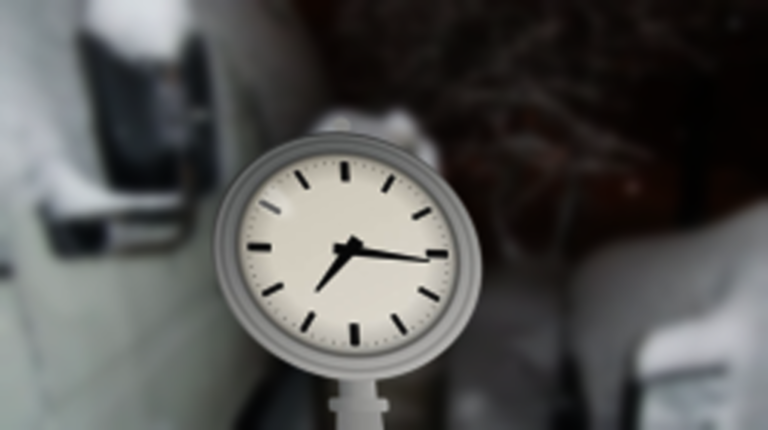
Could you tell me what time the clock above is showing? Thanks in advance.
7:16
